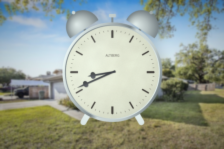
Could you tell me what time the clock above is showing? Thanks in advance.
8:41
